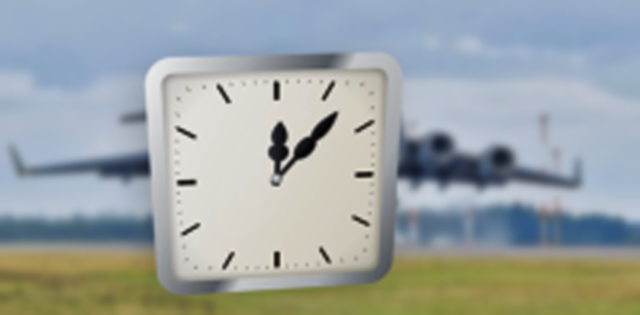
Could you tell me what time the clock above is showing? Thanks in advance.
12:07
